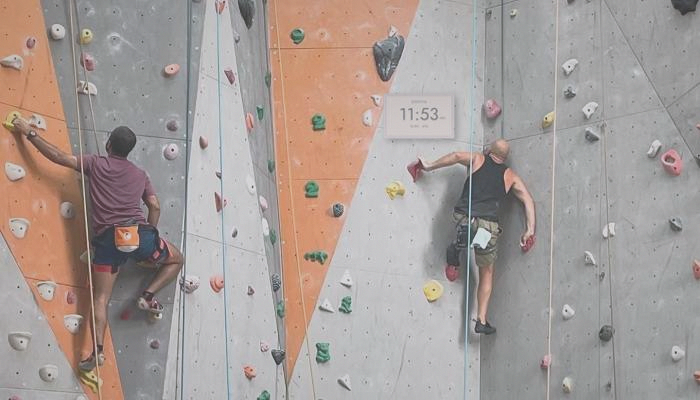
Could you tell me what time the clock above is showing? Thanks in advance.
11:53
